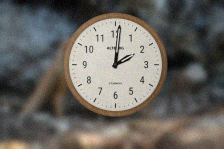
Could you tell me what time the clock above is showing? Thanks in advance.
2:01
